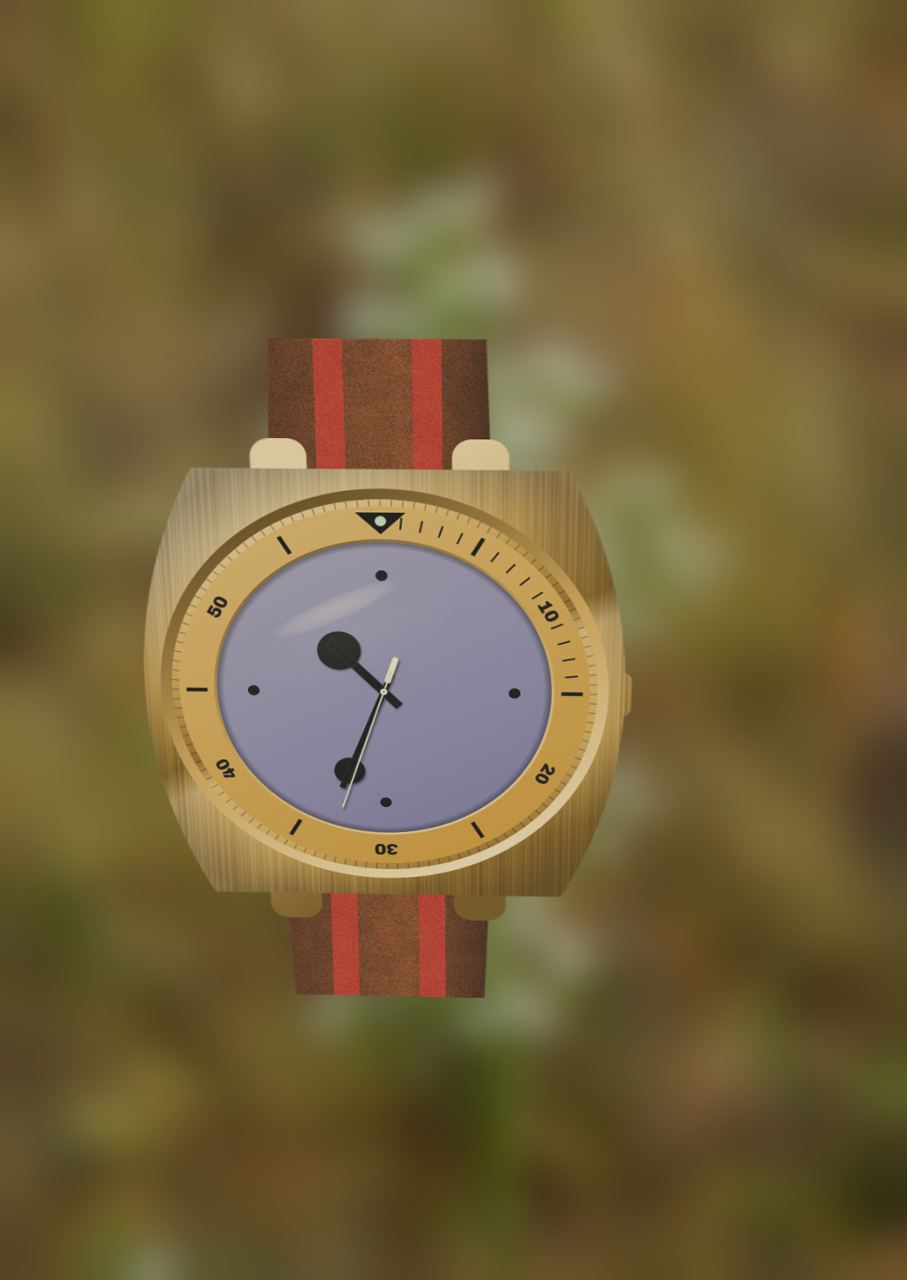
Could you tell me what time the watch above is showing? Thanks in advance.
10:33:33
